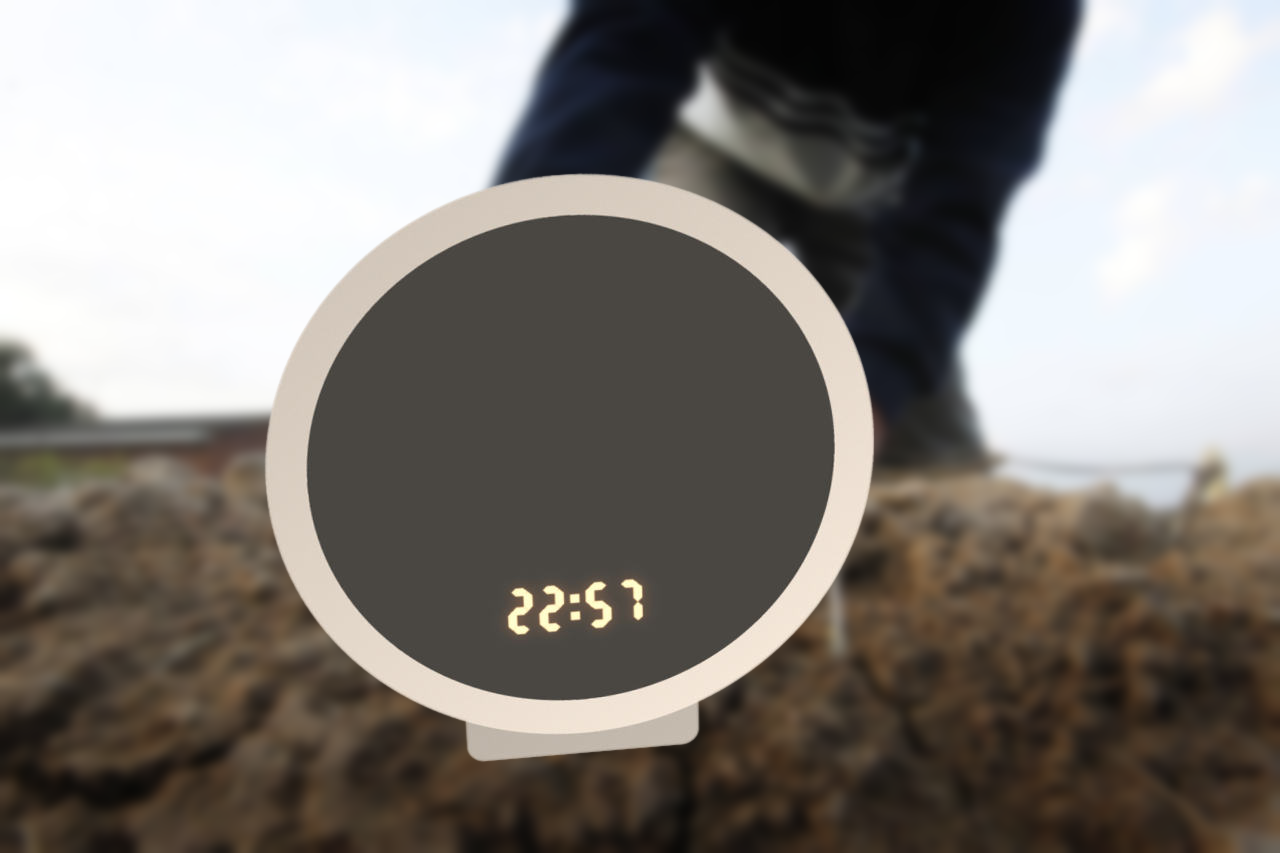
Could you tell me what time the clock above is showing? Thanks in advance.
22:57
